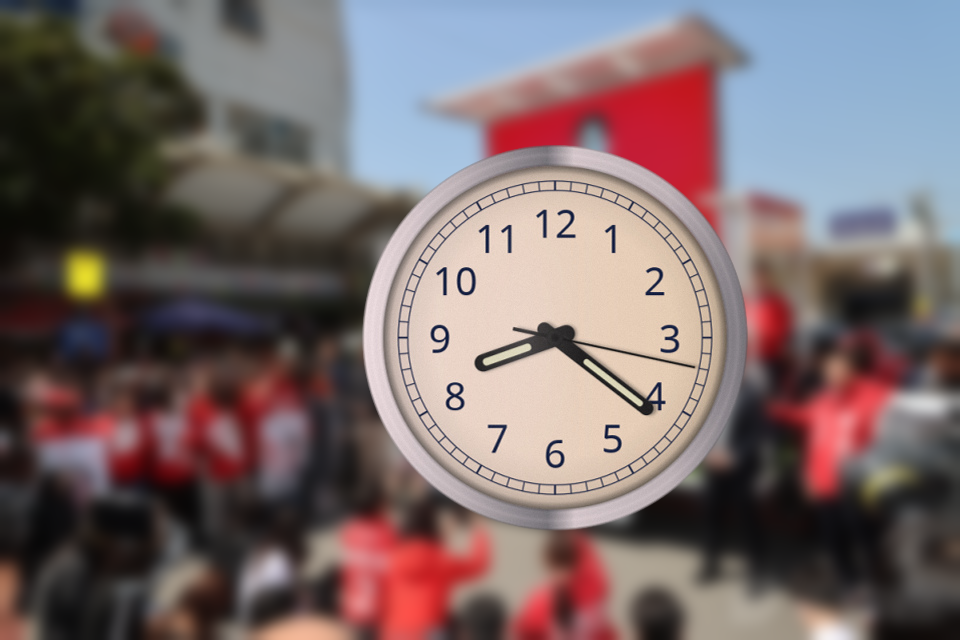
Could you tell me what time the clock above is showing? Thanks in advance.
8:21:17
